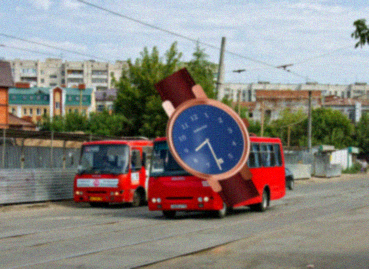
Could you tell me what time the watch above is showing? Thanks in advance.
8:31
